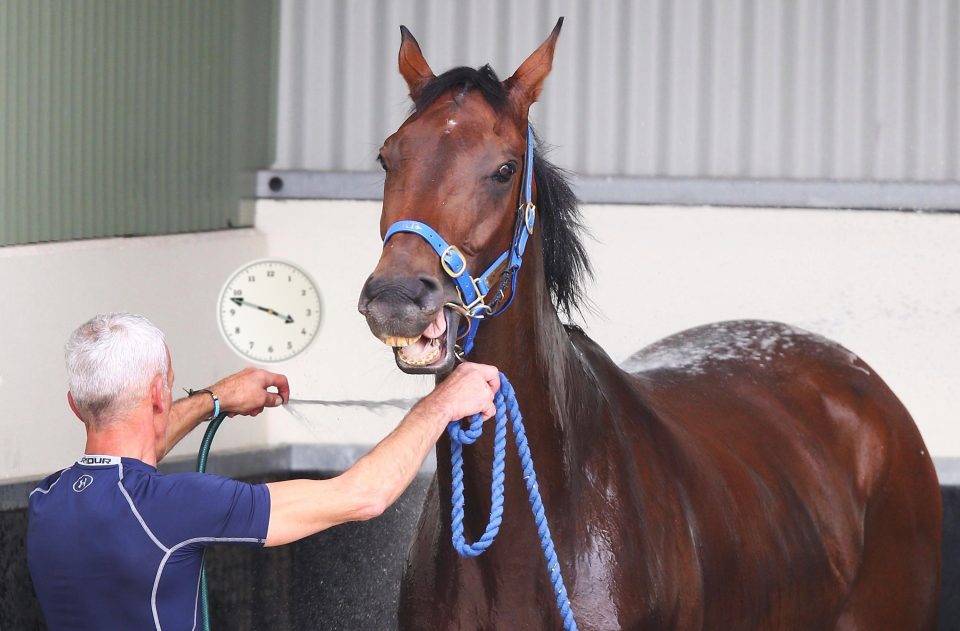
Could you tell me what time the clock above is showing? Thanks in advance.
3:48
